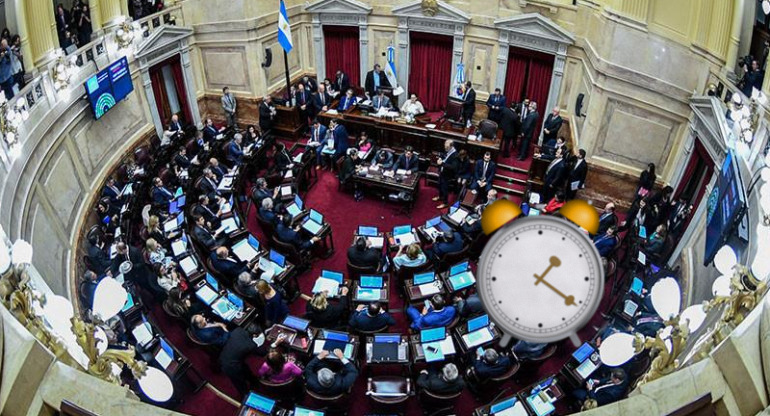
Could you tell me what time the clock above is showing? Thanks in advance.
1:21
